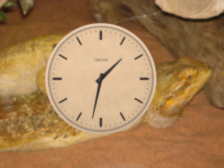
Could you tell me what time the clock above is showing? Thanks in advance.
1:32
